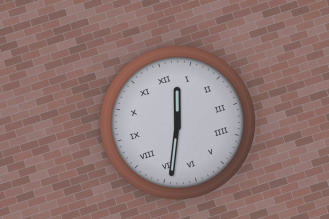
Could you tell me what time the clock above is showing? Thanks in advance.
12:34
